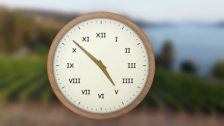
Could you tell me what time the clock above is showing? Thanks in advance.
4:52
